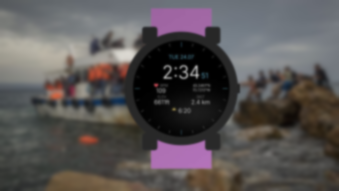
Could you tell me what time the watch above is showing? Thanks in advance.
2:34
